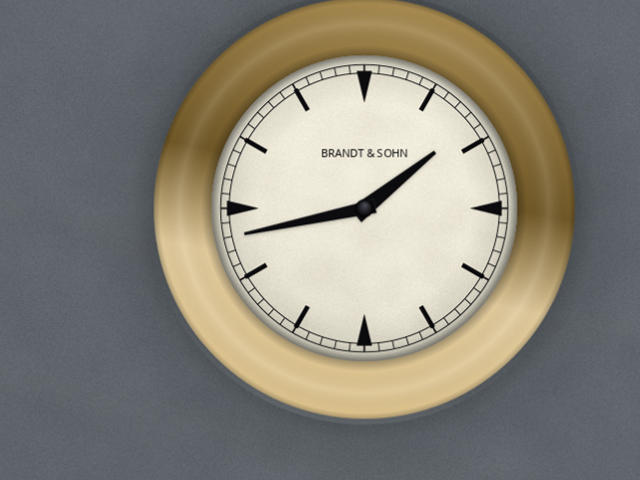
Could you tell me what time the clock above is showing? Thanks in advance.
1:43
